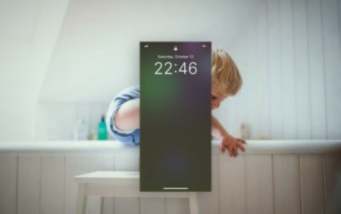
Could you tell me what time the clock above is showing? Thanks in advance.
22:46
